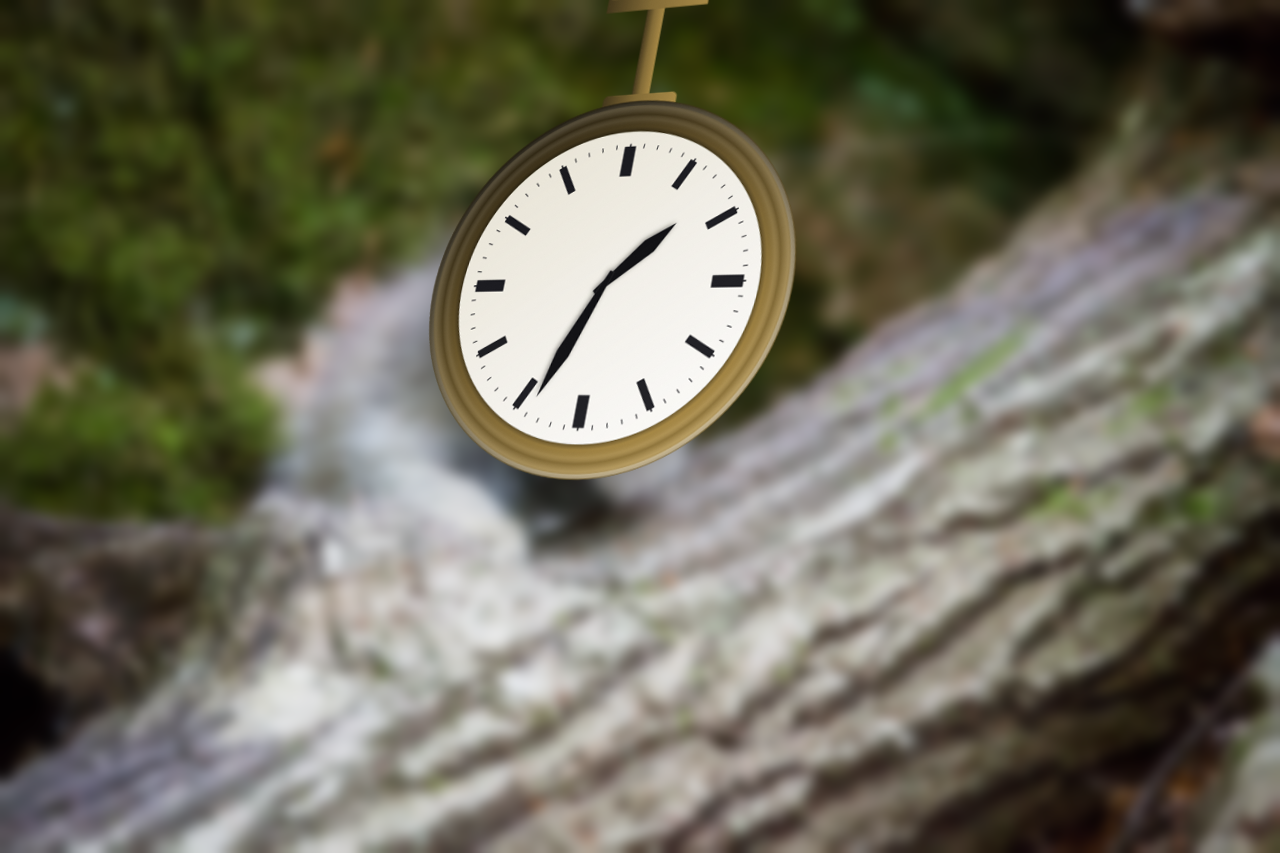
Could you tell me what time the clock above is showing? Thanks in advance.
1:34
